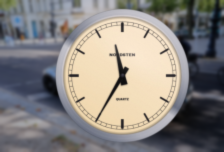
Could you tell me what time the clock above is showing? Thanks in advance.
11:35
